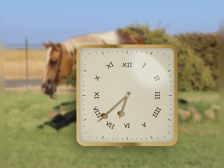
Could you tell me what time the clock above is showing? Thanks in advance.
6:38
